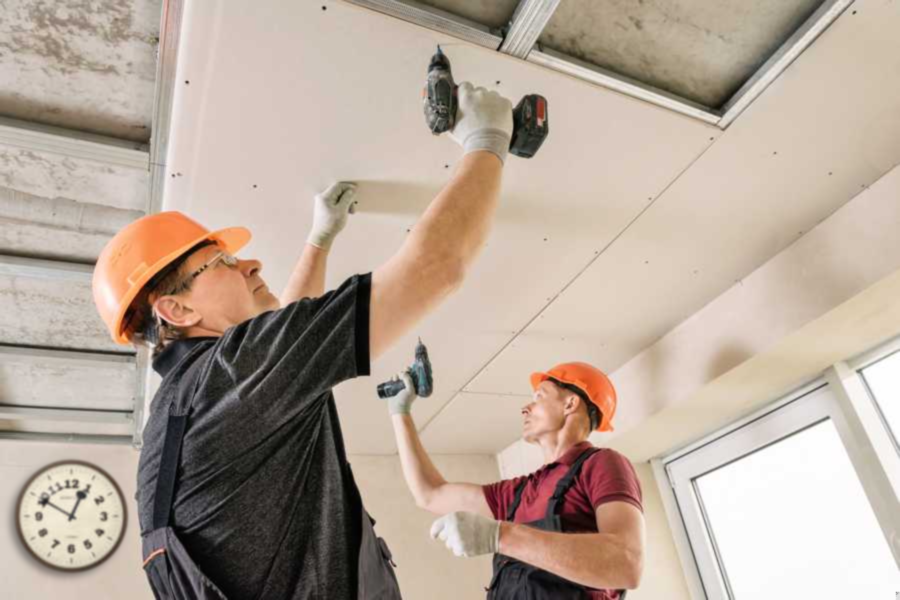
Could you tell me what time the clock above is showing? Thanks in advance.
12:50
